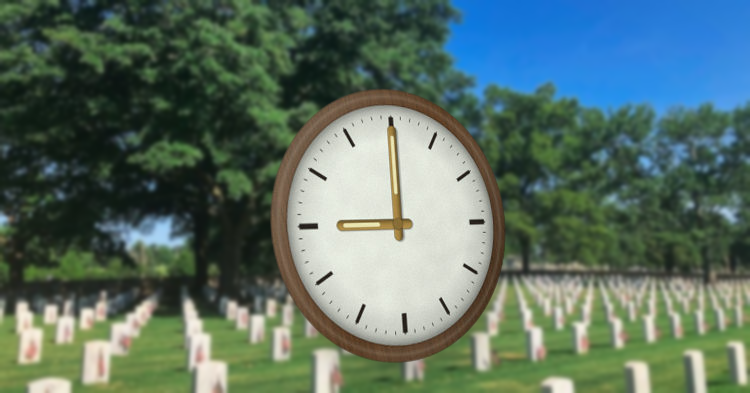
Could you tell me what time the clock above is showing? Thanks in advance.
9:00
